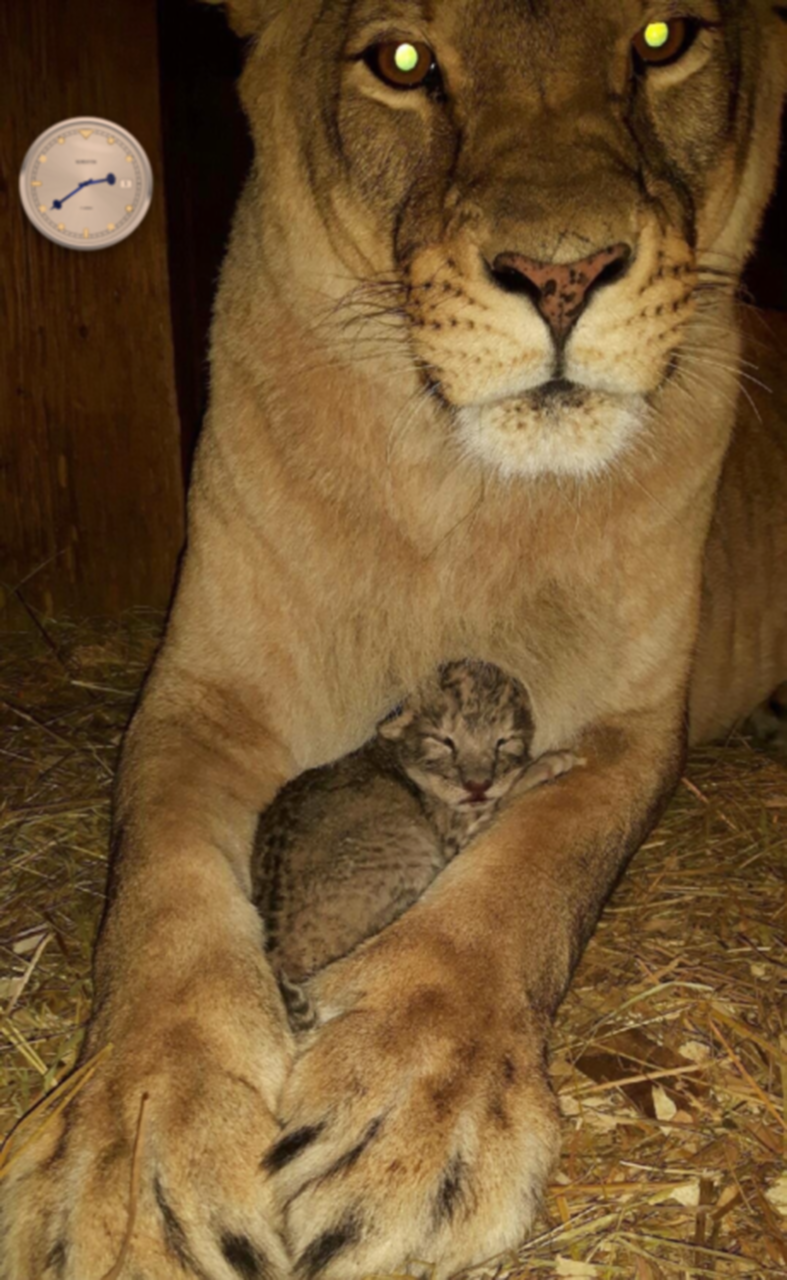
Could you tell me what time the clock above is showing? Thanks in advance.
2:39
